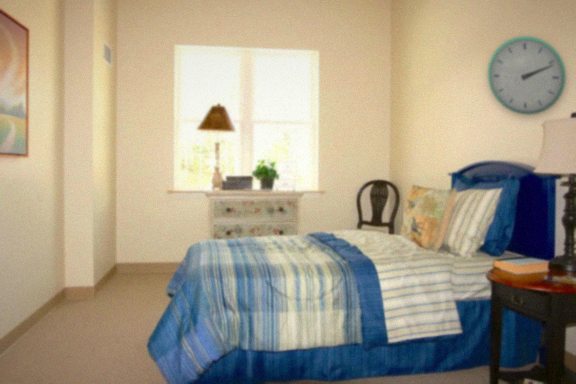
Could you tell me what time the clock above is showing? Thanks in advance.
2:11
